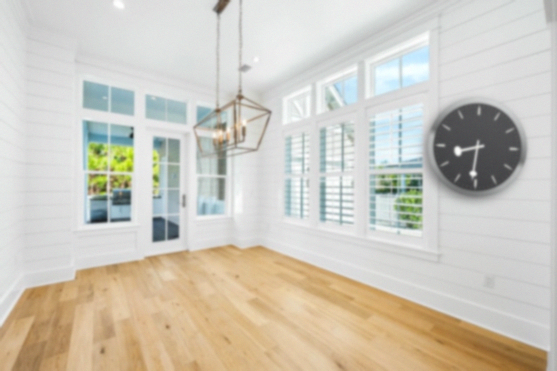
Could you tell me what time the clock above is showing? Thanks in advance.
8:31
